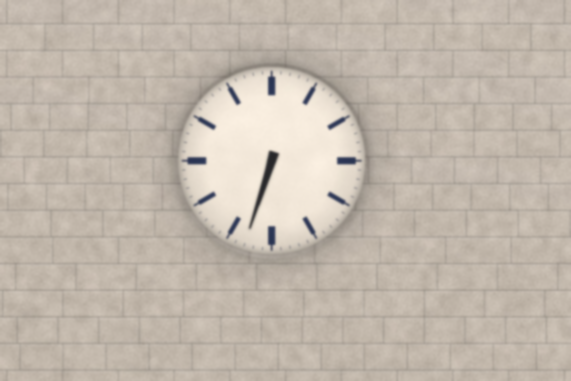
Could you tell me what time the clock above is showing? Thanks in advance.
6:33
